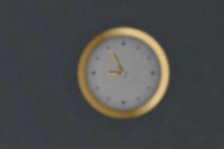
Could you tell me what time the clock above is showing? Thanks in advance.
8:55
